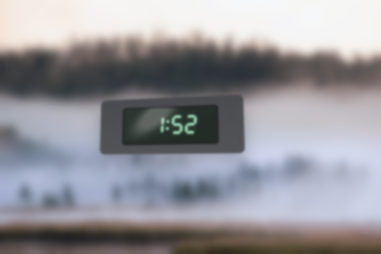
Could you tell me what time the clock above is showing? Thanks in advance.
1:52
